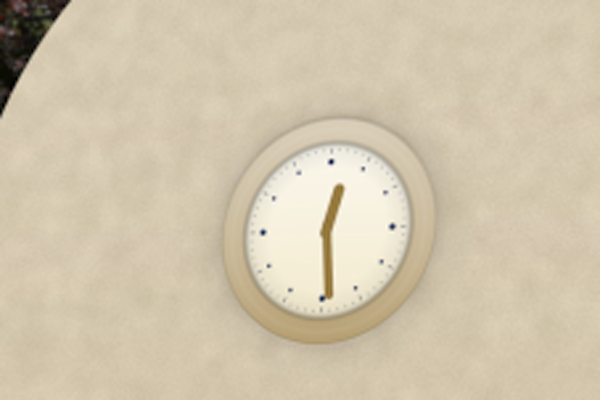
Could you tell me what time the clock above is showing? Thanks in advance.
12:29
